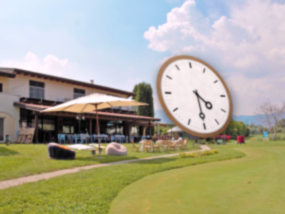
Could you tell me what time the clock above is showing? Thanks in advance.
4:30
